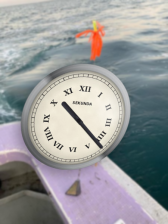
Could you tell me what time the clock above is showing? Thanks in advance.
10:22
